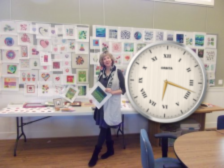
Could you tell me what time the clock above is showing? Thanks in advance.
6:18
